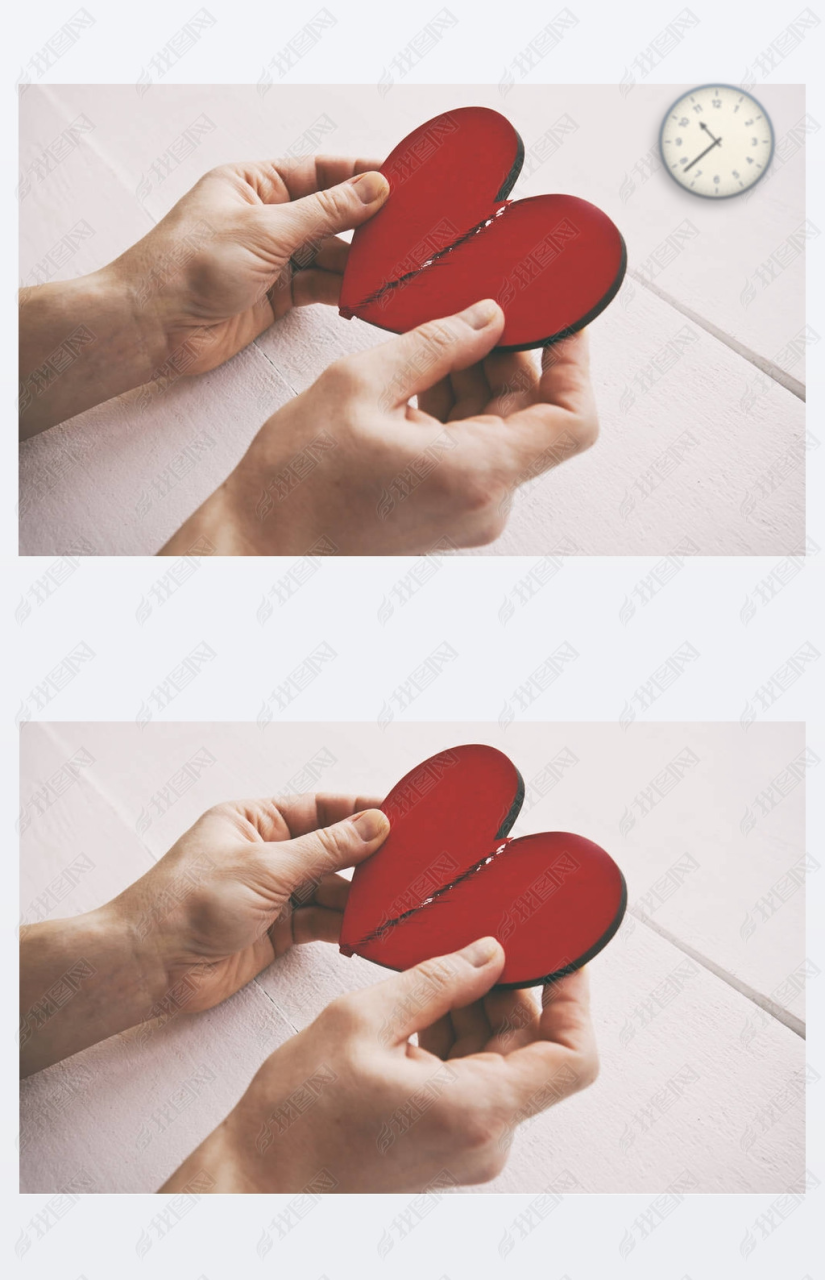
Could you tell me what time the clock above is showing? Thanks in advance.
10:38
